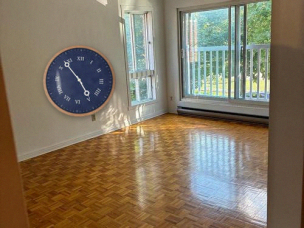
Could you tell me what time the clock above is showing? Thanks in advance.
4:53
